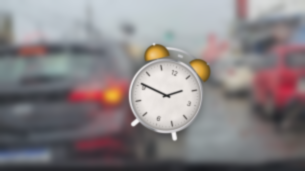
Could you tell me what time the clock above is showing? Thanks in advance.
1:46
